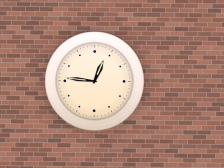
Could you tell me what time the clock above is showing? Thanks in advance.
12:46
